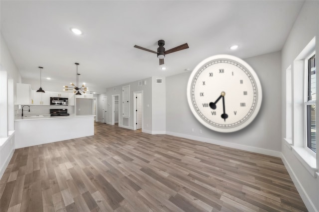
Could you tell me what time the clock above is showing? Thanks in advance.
7:30
